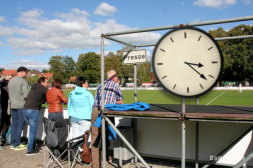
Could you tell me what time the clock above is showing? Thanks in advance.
3:22
